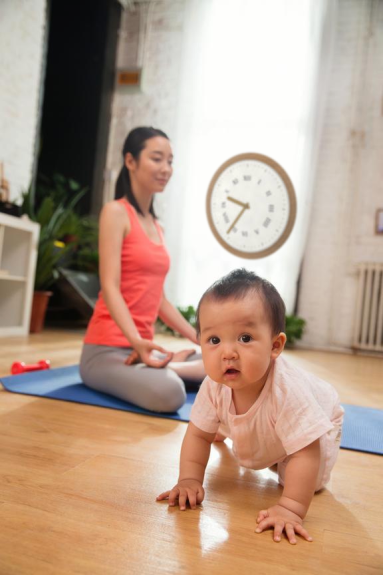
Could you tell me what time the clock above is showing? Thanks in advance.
9:36
